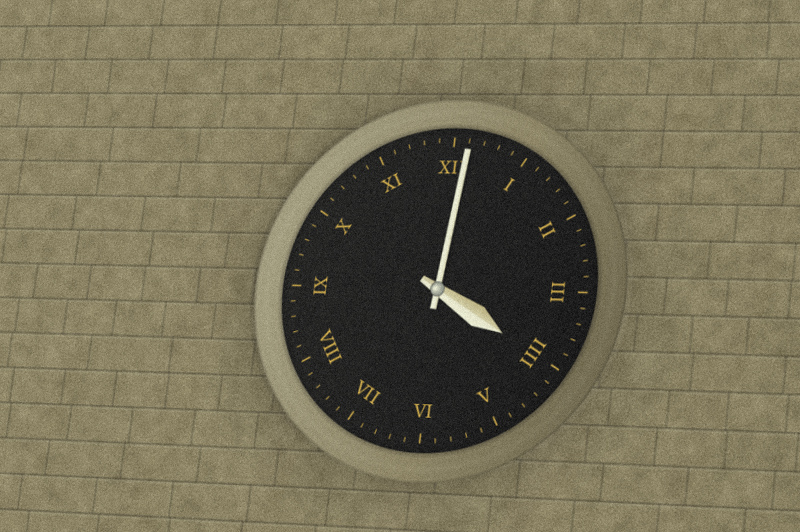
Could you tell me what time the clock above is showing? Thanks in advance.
4:01
